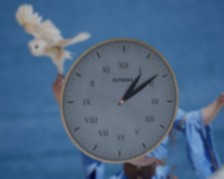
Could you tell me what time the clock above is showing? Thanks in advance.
1:09
